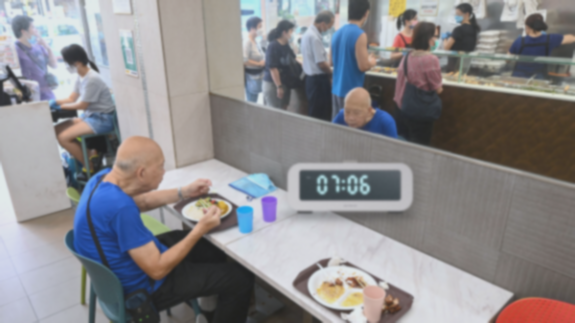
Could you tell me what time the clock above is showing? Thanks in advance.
7:06
